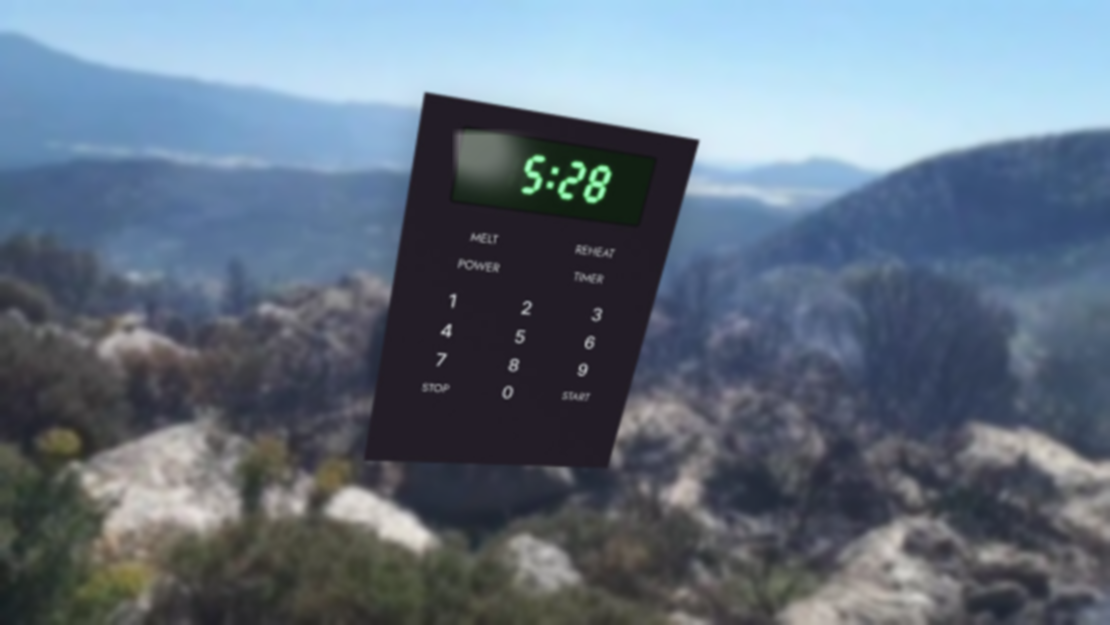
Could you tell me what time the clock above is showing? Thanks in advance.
5:28
